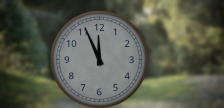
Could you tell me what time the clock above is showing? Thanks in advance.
11:56
